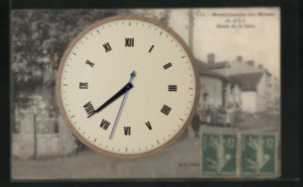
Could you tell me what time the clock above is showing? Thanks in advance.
7:38:33
